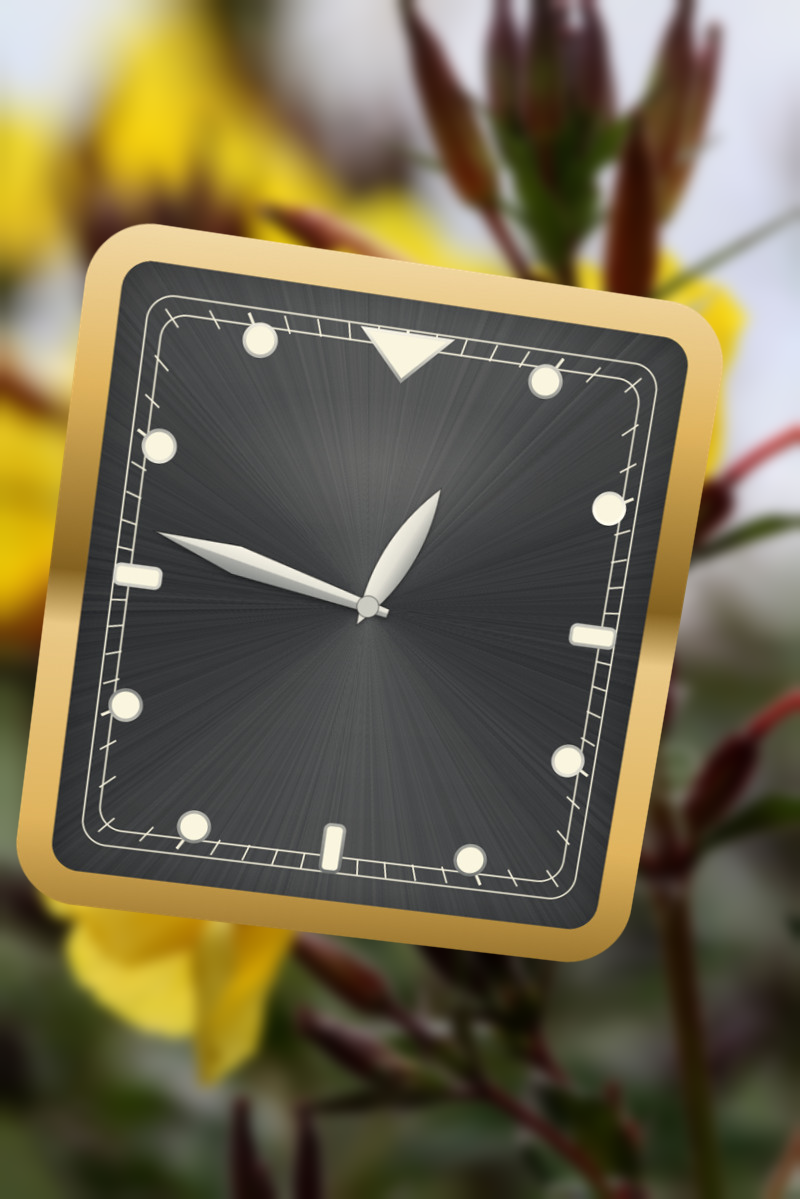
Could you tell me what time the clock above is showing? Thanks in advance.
12:47
